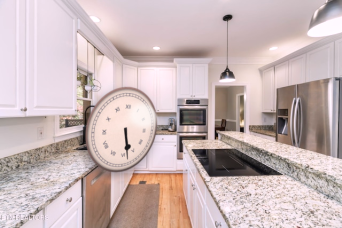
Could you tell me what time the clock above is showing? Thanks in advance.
5:28
